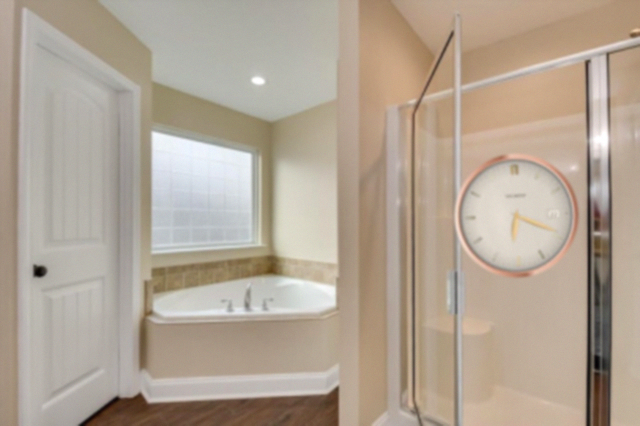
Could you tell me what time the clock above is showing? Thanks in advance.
6:19
